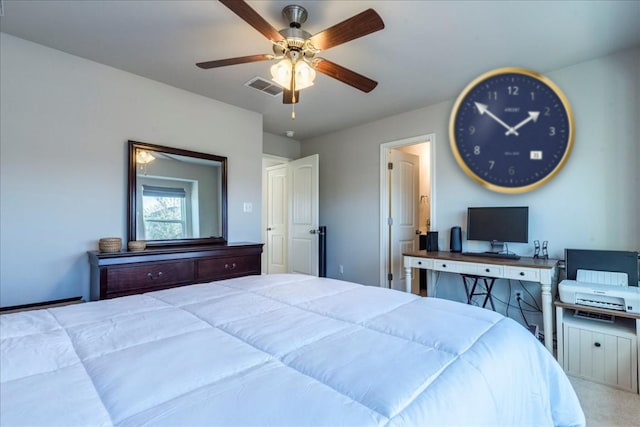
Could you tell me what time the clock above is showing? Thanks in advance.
1:51
